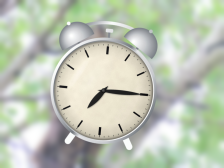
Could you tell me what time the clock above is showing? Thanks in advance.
7:15
